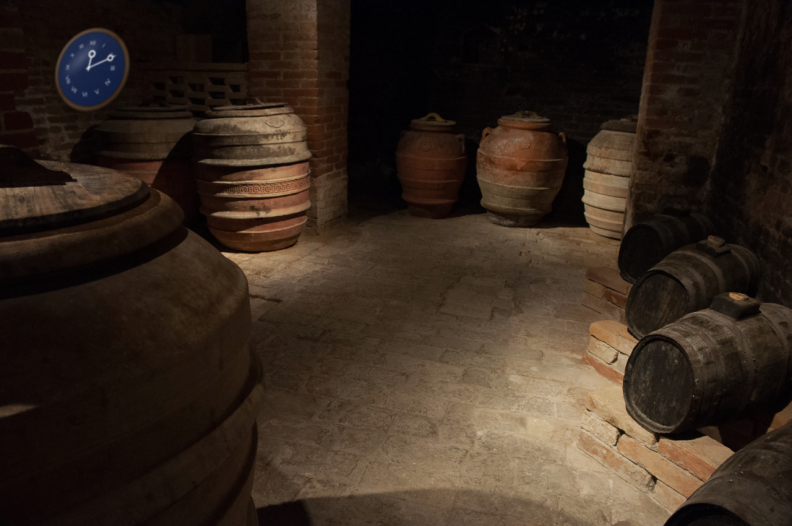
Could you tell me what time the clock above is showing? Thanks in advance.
12:11
